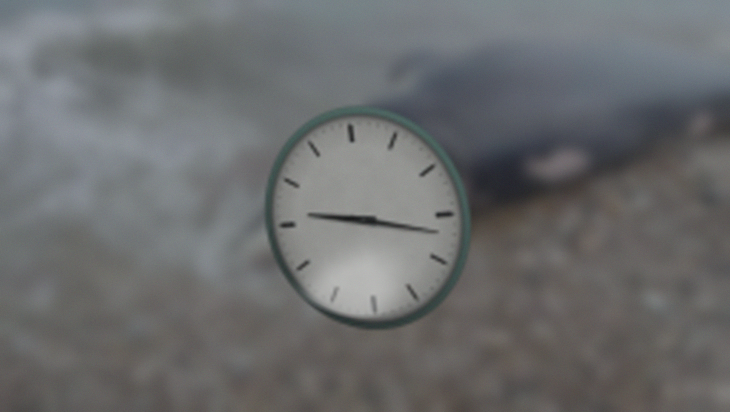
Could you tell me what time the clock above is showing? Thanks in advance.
9:17
